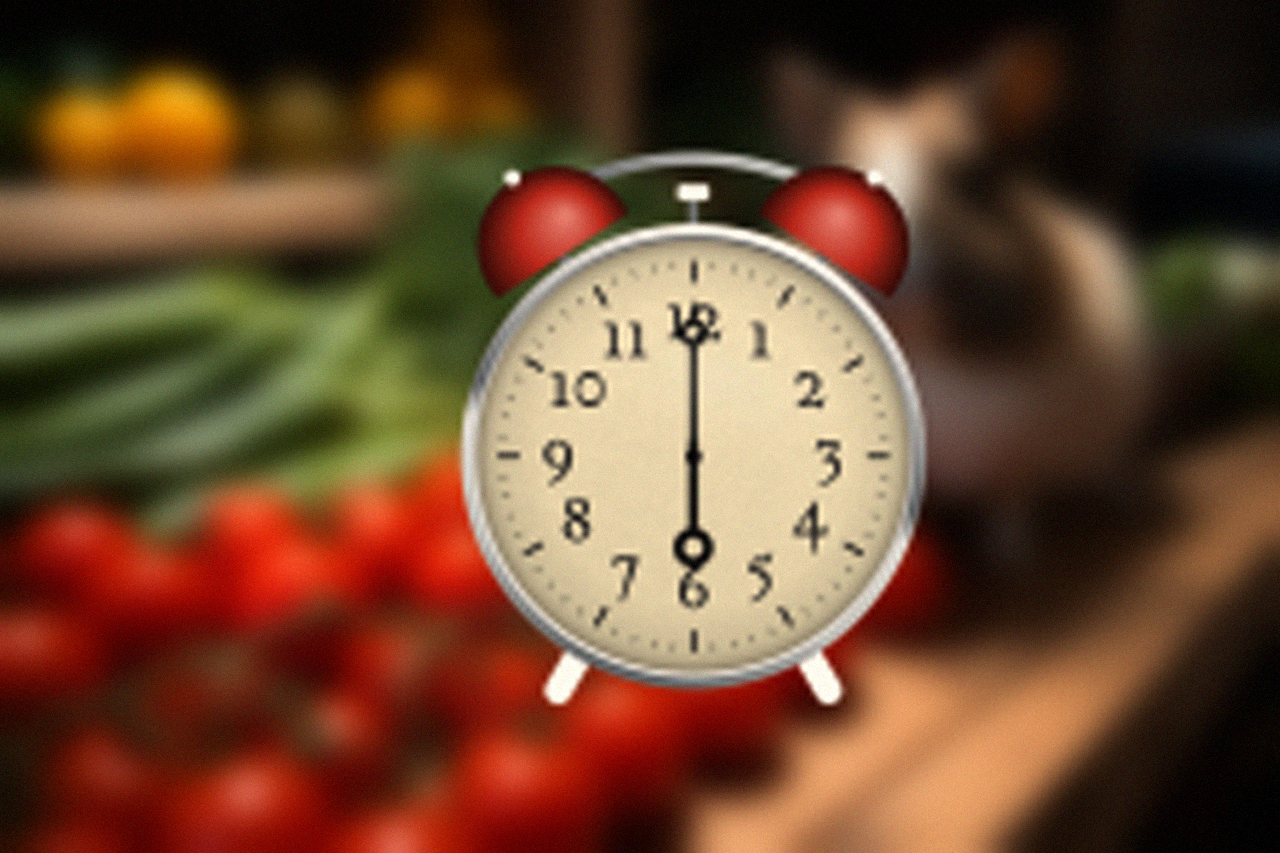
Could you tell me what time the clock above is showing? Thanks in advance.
6:00
